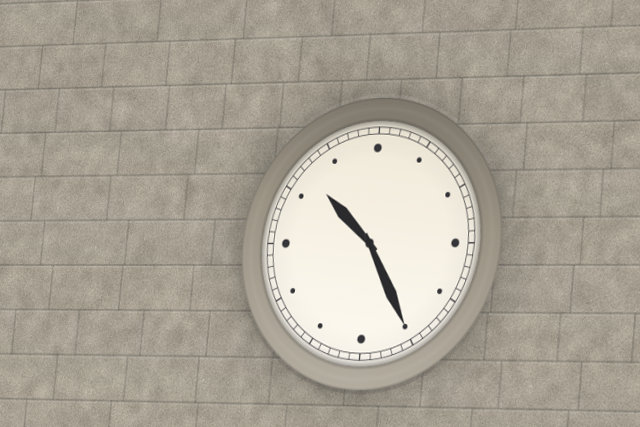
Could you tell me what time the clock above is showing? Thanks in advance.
10:25
